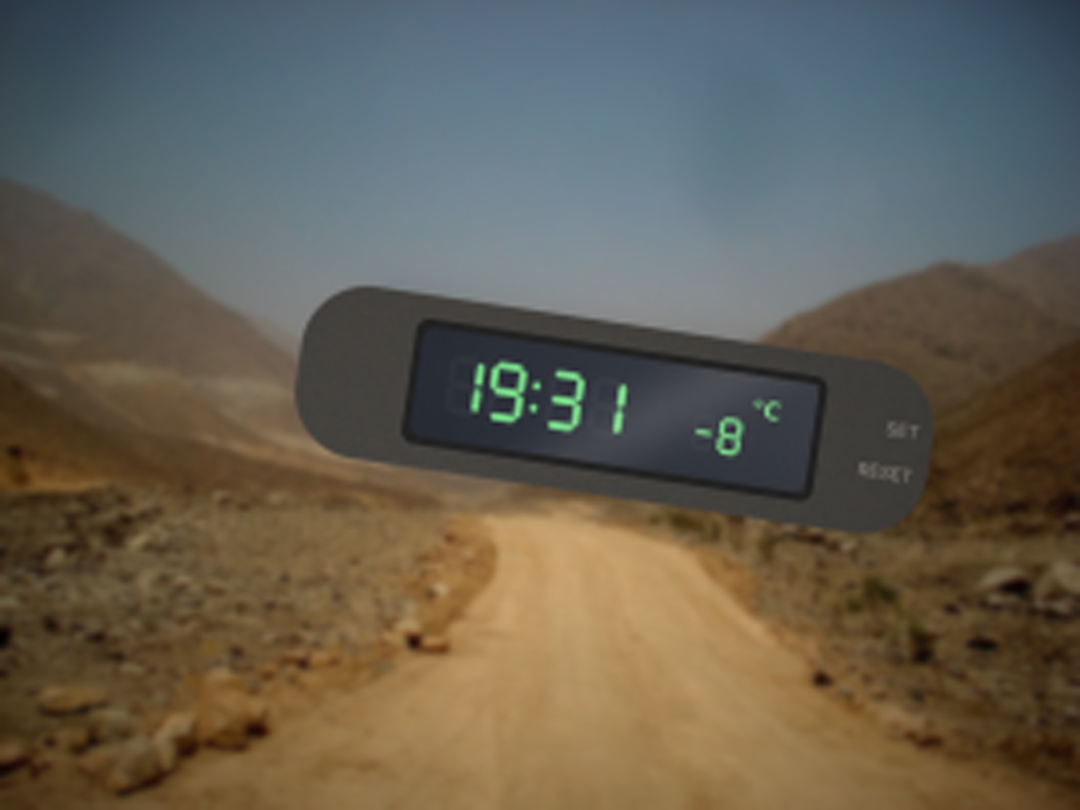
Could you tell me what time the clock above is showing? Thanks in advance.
19:31
